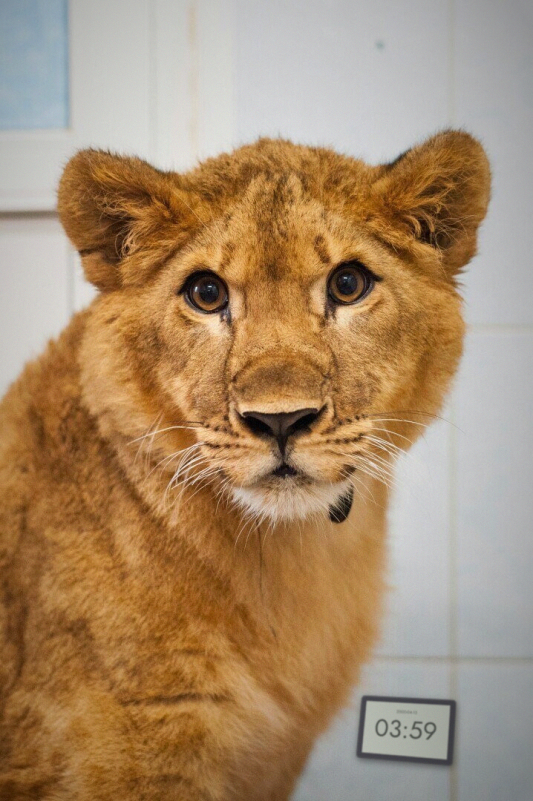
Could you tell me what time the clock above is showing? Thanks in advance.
3:59
